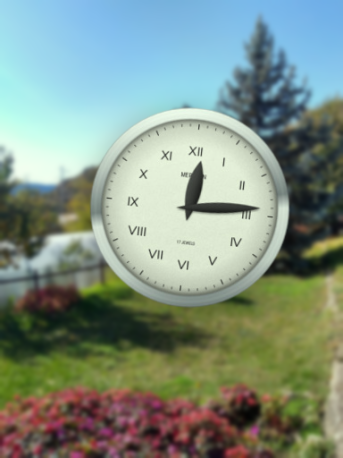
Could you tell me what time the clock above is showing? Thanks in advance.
12:14
